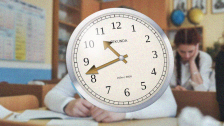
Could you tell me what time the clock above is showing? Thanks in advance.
10:42
